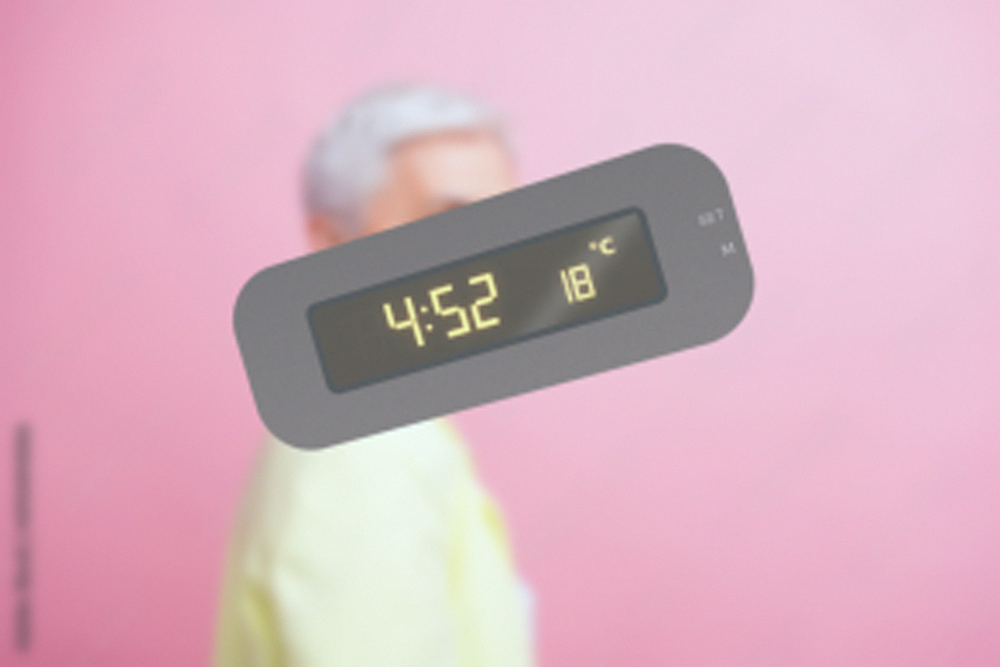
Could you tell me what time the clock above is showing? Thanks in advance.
4:52
